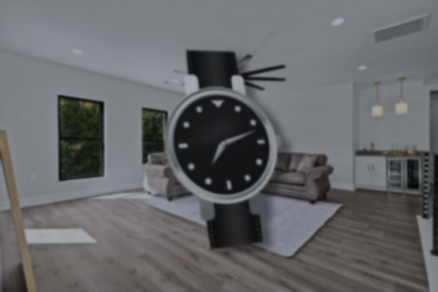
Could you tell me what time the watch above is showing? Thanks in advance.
7:12
